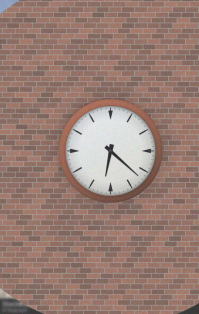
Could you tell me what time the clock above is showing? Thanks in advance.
6:22
